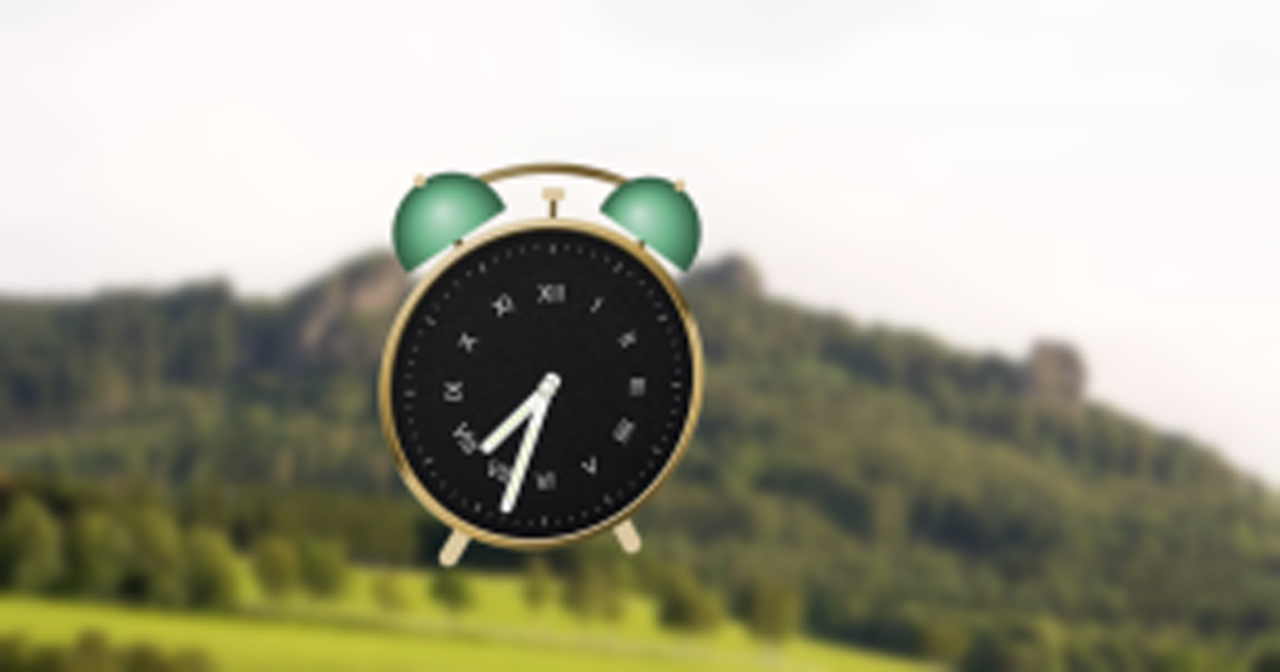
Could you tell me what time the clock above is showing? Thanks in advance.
7:33
